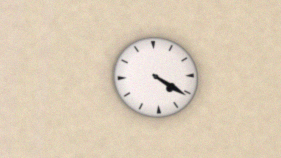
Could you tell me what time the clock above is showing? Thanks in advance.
4:21
